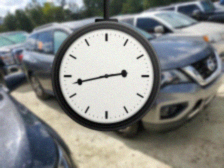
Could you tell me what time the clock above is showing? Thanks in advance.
2:43
